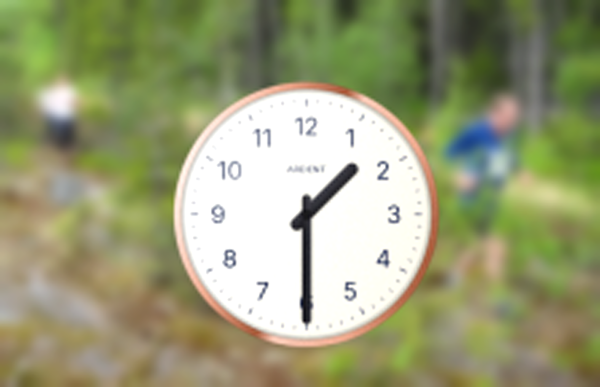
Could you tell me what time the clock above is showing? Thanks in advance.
1:30
